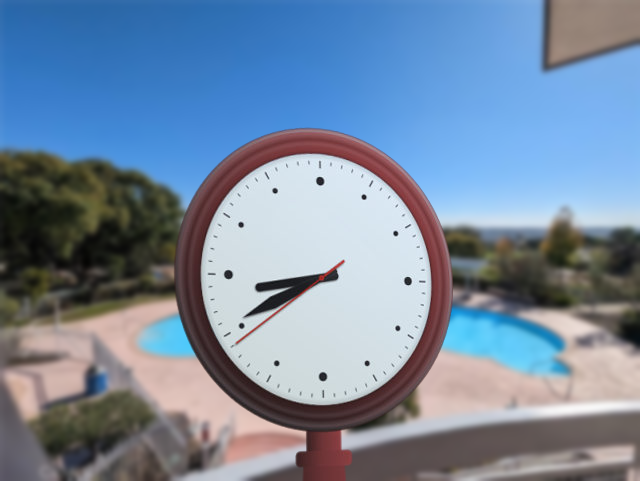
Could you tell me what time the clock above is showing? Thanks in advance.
8:40:39
